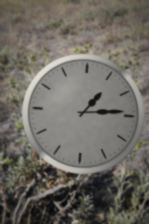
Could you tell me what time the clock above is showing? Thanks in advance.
1:14
